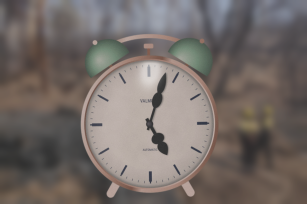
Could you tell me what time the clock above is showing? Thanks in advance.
5:03
